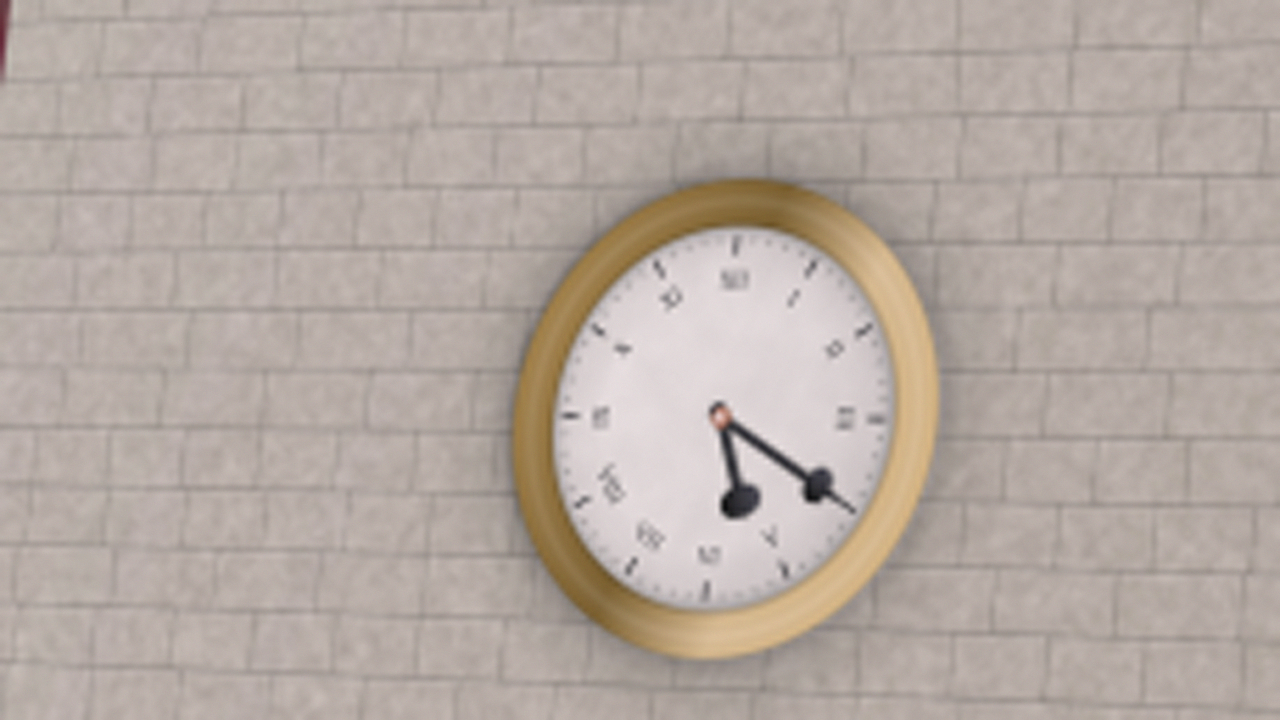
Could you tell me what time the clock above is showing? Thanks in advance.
5:20
